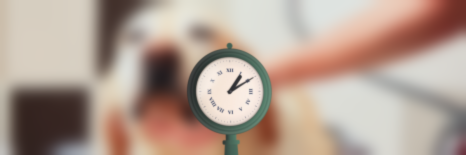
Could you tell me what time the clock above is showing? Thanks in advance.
1:10
